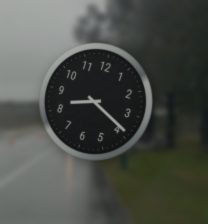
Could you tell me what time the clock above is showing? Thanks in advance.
8:19
